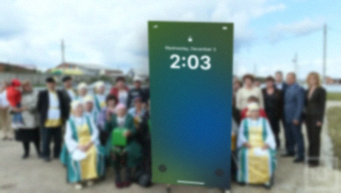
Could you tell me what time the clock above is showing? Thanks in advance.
2:03
